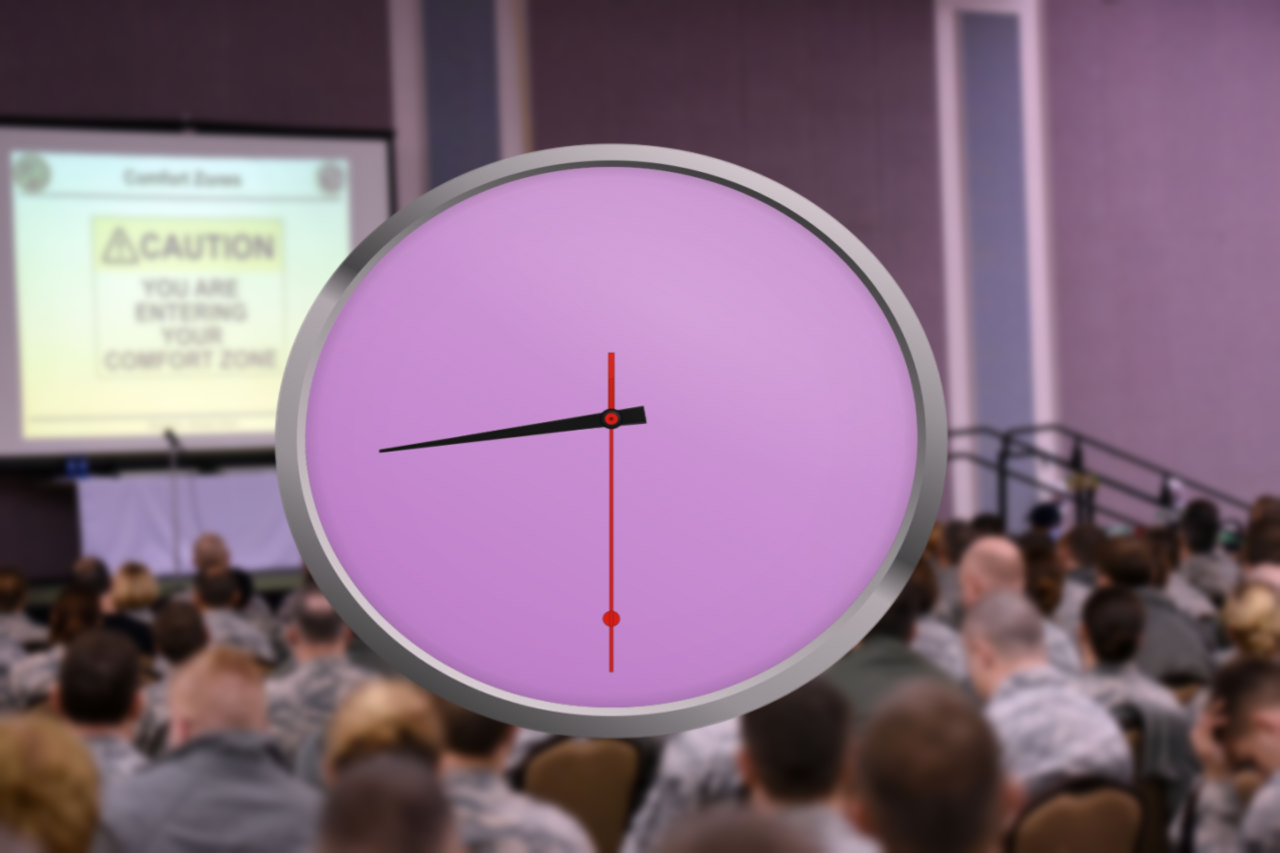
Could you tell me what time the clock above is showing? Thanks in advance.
8:43:30
